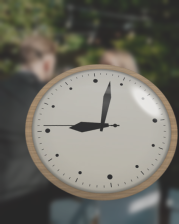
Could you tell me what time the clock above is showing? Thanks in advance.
9:02:46
